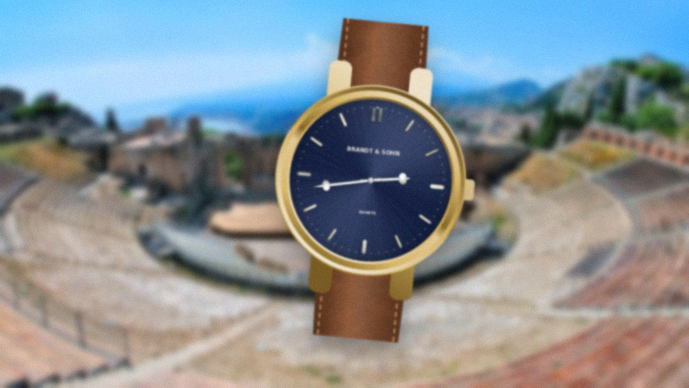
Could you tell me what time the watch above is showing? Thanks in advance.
2:43
